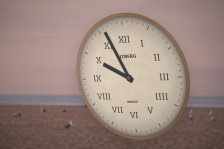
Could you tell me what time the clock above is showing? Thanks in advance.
9:56
